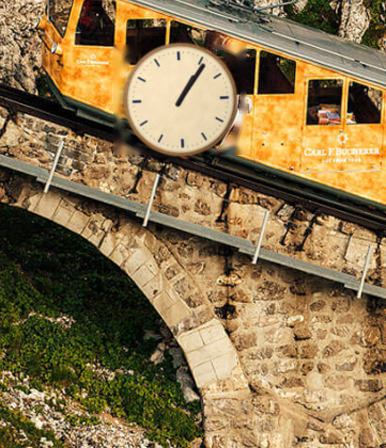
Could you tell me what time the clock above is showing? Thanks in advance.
1:06
